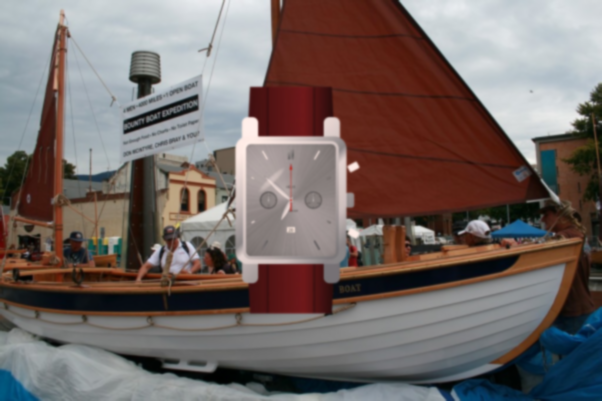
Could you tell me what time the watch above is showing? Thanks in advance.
6:52
